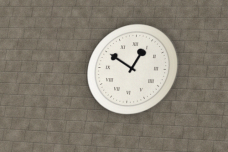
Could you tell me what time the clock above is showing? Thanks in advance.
12:50
